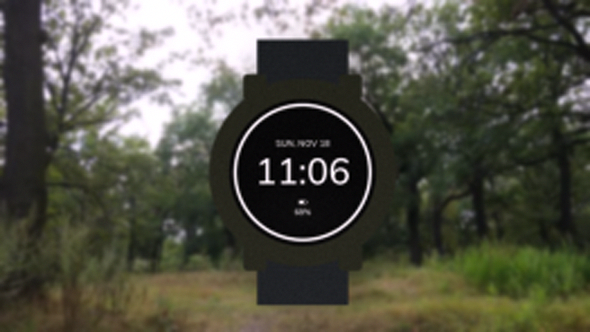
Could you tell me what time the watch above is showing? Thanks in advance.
11:06
